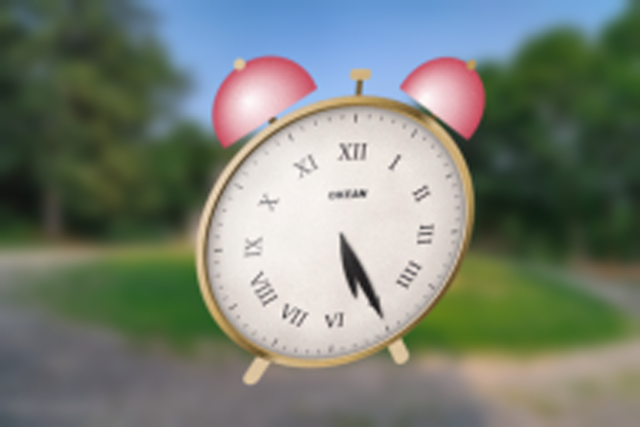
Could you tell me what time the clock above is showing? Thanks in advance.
5:25
